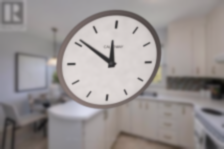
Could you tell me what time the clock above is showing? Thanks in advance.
11:51
